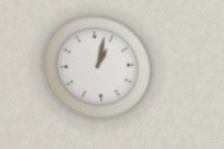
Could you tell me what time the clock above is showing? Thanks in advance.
1:03
